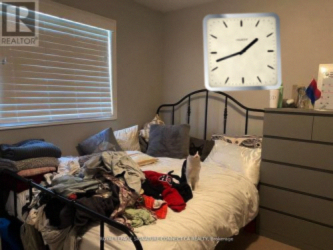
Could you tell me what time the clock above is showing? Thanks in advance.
1:42
